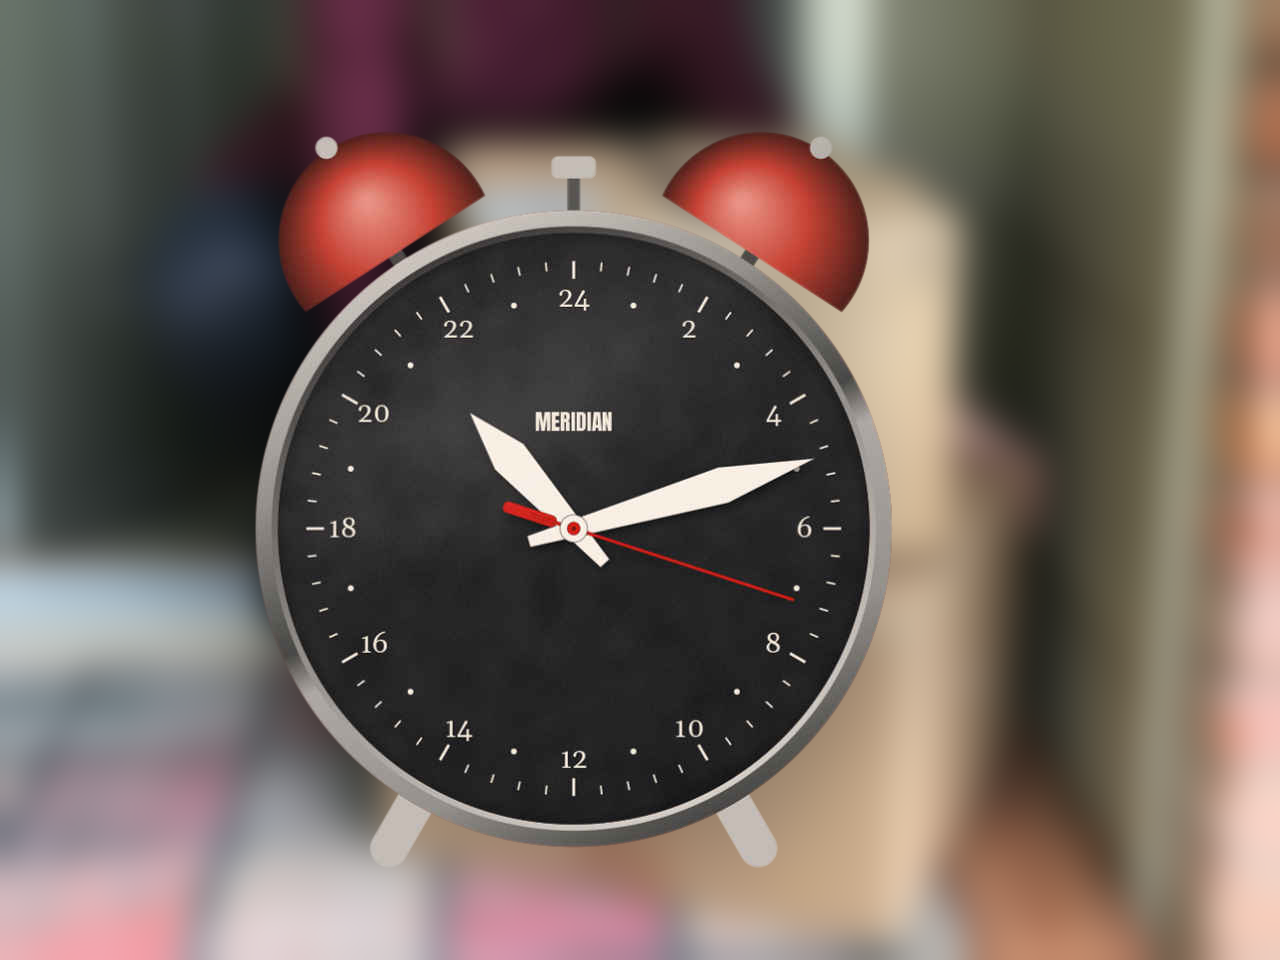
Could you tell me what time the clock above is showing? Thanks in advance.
21:12:18
